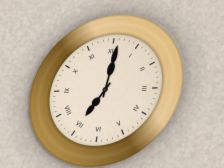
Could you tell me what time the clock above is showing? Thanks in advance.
7:01
